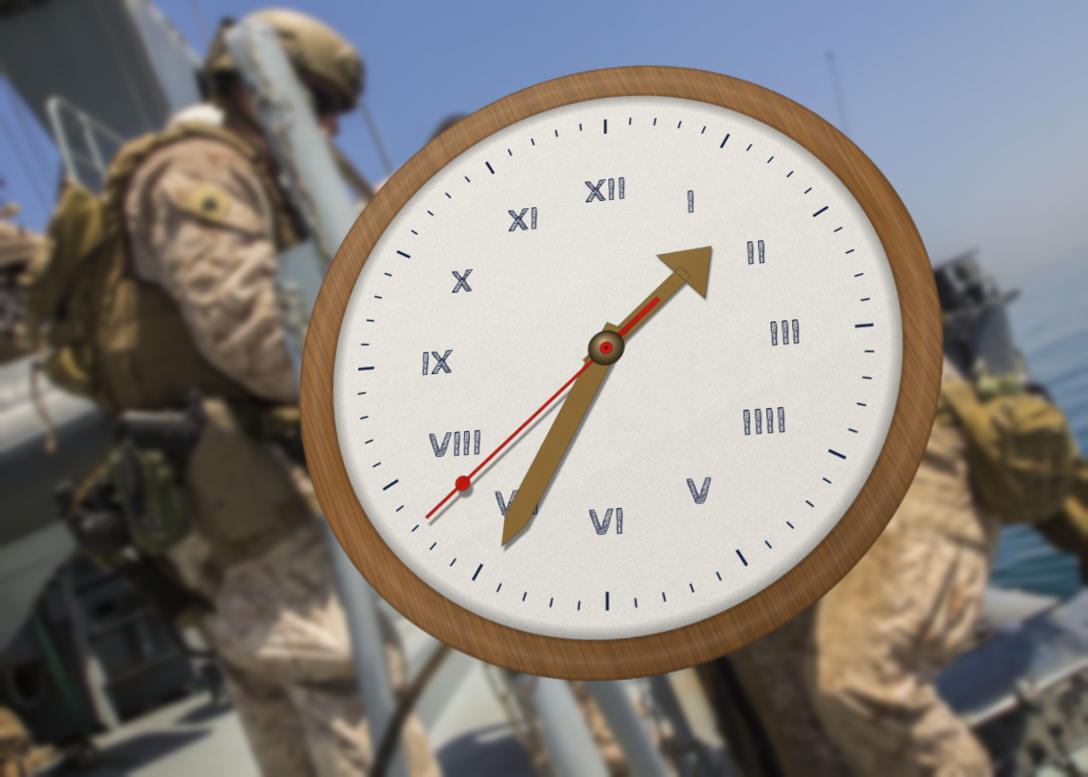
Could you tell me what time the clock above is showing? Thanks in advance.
1:34:38
